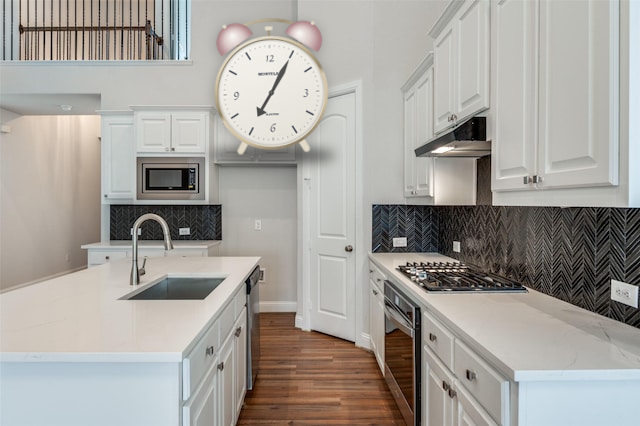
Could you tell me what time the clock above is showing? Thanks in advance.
7:05
